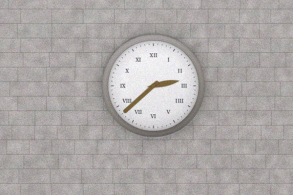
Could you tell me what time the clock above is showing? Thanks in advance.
2:38
